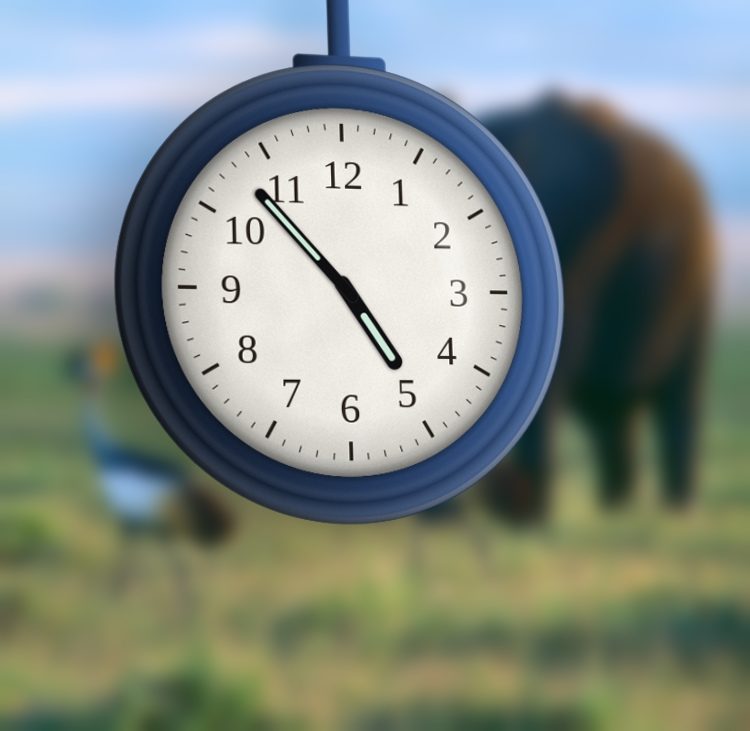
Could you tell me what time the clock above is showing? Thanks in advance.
4:53
